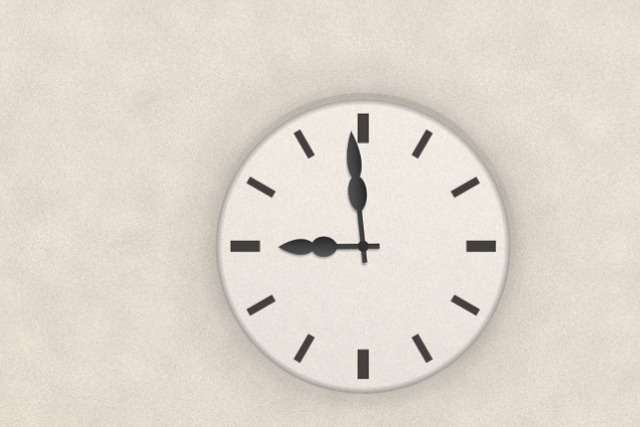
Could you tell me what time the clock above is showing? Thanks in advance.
8:59
